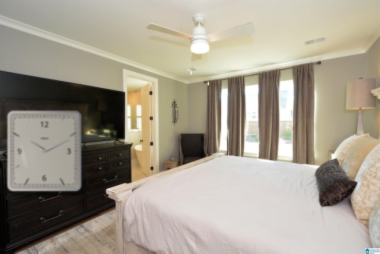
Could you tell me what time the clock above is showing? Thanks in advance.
10:11
